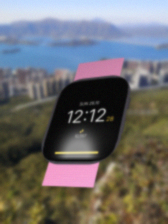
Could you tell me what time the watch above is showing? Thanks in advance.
12:12
